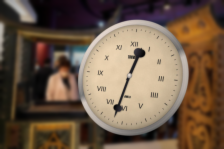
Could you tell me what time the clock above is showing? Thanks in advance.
12:32
